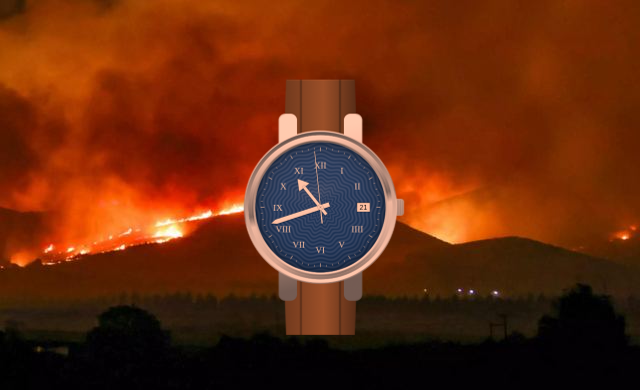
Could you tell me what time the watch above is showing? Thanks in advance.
10:41:59
